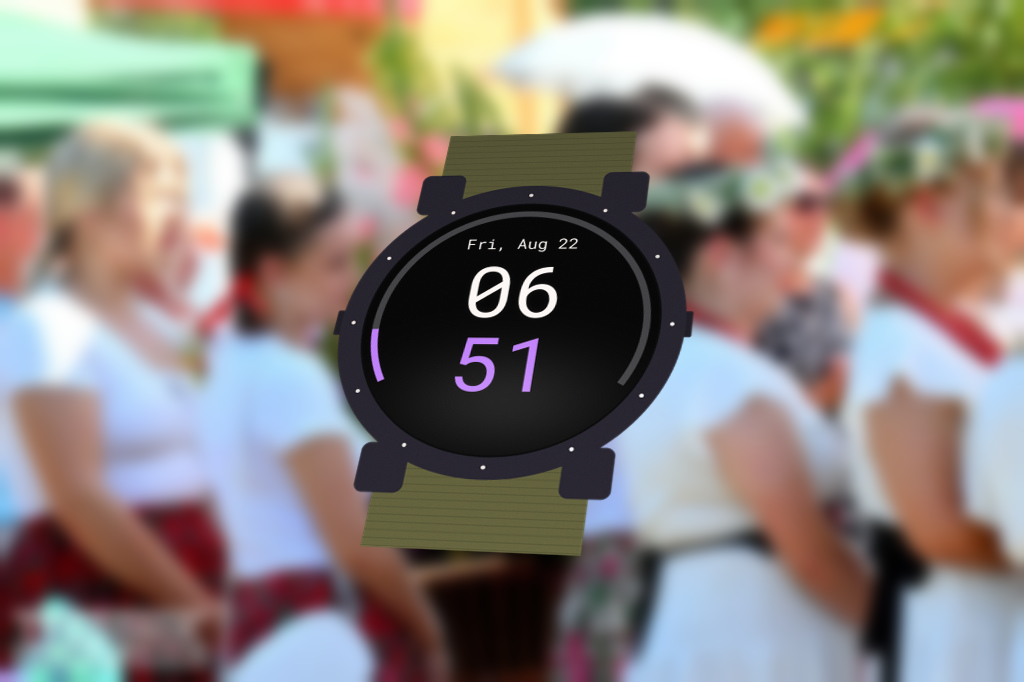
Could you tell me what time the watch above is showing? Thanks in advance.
6:51
